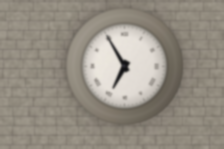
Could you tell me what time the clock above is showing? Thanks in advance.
6:55
